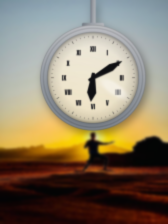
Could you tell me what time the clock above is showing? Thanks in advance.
6:10
